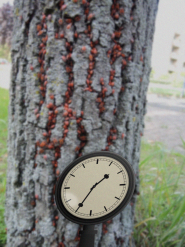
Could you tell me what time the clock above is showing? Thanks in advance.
1:35
